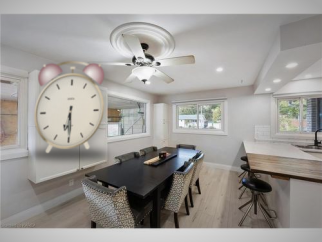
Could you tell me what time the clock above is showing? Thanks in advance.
6:30
